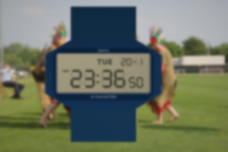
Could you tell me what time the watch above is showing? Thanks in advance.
23:36:50
